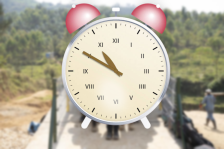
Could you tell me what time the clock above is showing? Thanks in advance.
10:50
